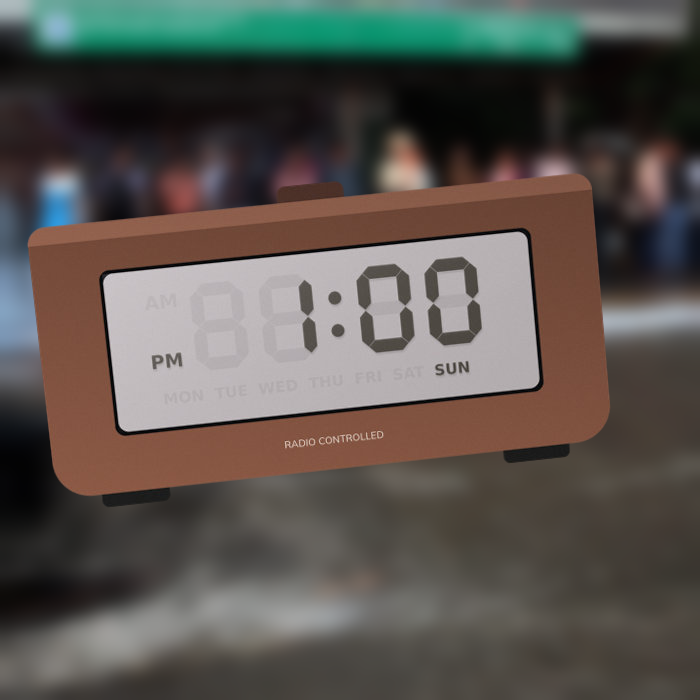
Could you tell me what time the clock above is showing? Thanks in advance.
1:00
